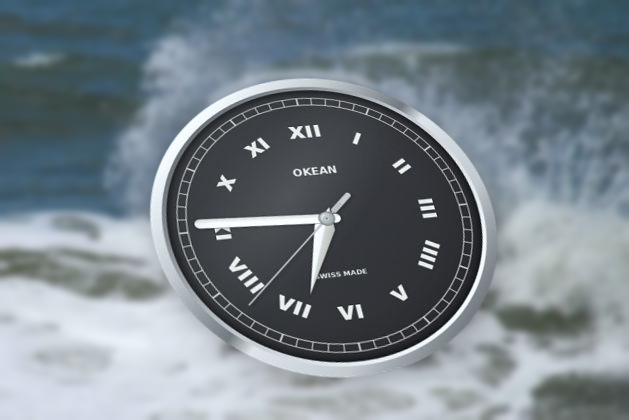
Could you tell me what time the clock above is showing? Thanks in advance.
6:45:38
